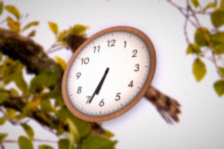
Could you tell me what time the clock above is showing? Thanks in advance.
6:34
